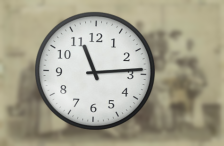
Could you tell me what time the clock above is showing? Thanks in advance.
11:14
